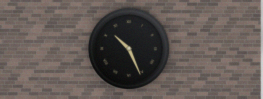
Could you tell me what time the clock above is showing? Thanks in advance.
10:26
